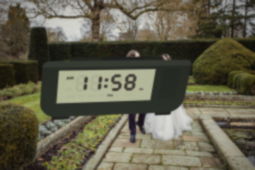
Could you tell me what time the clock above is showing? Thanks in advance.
11:58
